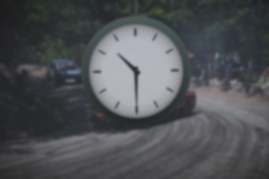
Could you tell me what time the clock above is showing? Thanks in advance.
10:30
